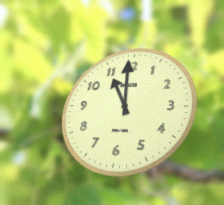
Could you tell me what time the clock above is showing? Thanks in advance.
10:59
